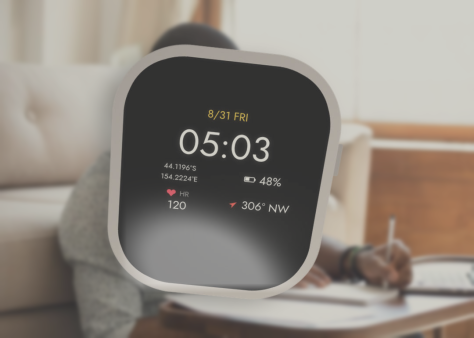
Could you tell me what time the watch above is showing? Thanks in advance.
5:03
